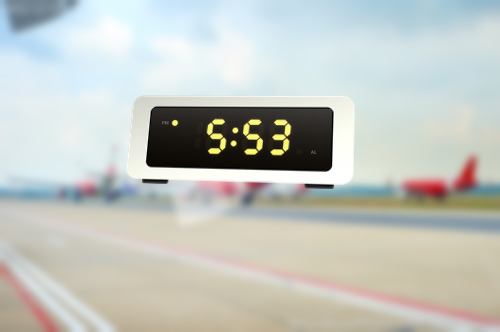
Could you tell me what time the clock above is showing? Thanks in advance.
5:53
